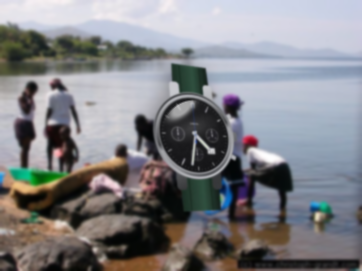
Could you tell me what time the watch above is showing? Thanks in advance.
4:32
